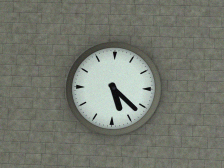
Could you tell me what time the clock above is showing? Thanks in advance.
5:22
